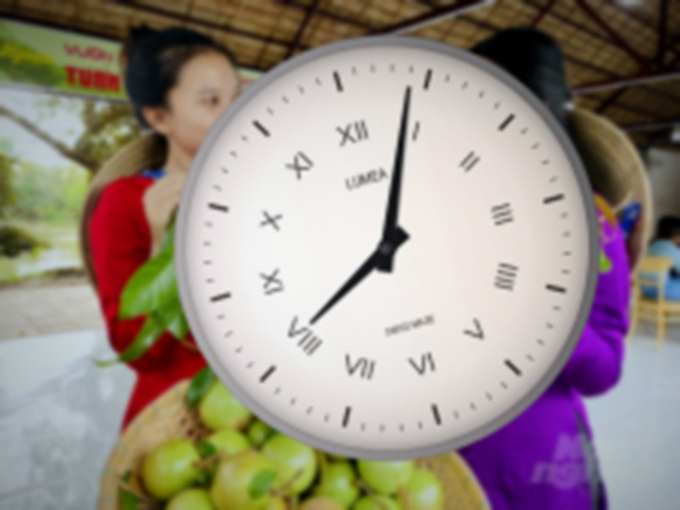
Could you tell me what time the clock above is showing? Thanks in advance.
8:04
